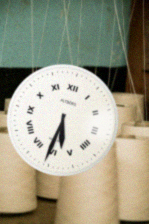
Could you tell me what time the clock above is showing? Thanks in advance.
5:31
